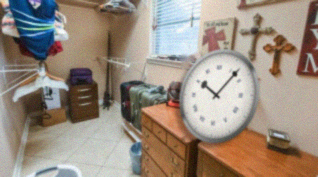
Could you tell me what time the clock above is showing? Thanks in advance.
10:07
